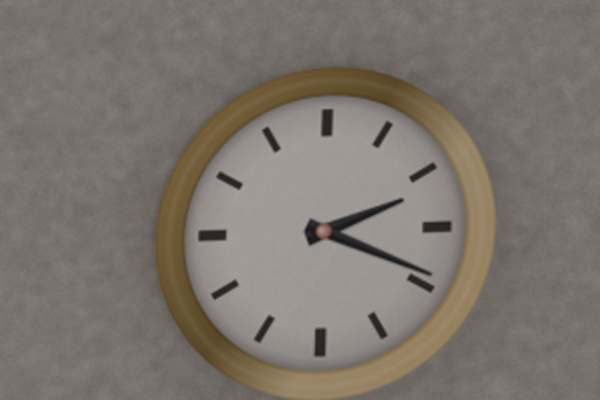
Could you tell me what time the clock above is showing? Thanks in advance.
2:19
